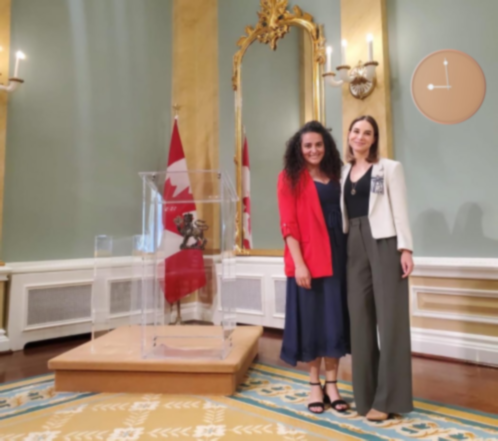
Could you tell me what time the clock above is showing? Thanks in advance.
8:59
